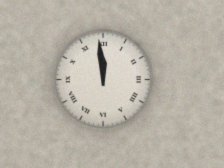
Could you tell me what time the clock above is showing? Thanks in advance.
11:59
